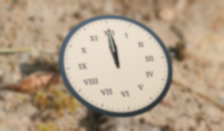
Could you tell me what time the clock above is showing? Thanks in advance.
12:00
